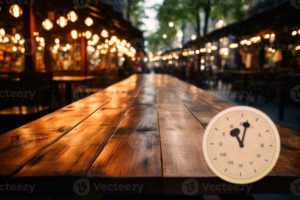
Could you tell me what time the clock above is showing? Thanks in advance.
11:02
